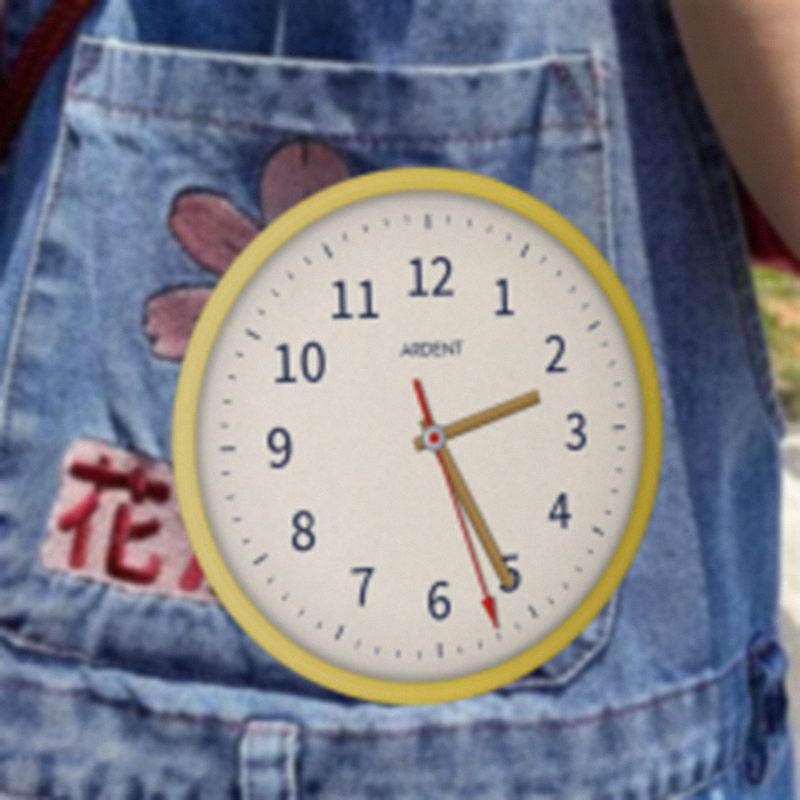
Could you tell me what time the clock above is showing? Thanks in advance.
2:25:27
